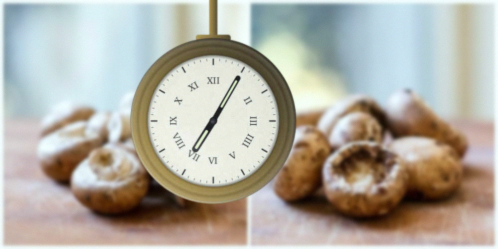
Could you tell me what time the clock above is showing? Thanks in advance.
7:05
